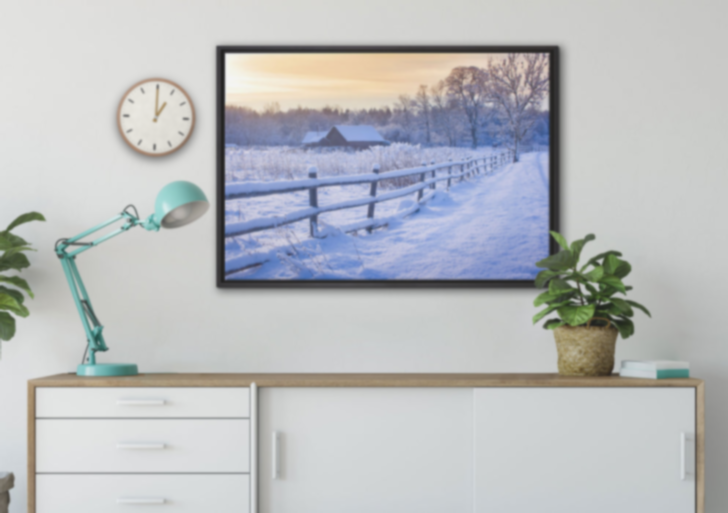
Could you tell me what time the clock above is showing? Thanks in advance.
1:00
